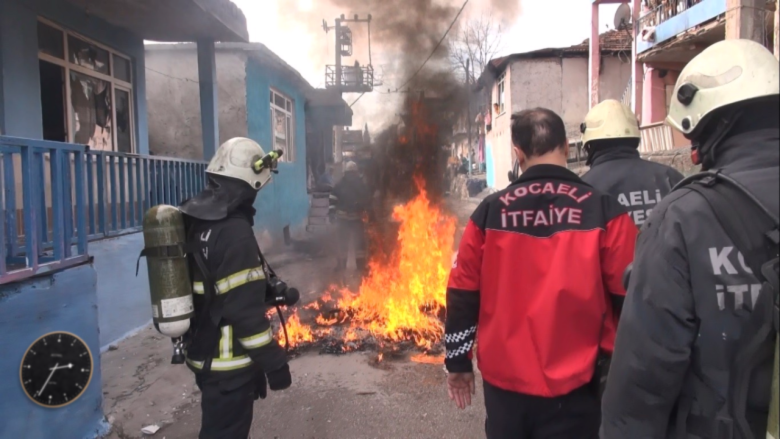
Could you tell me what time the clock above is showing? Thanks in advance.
2:34
